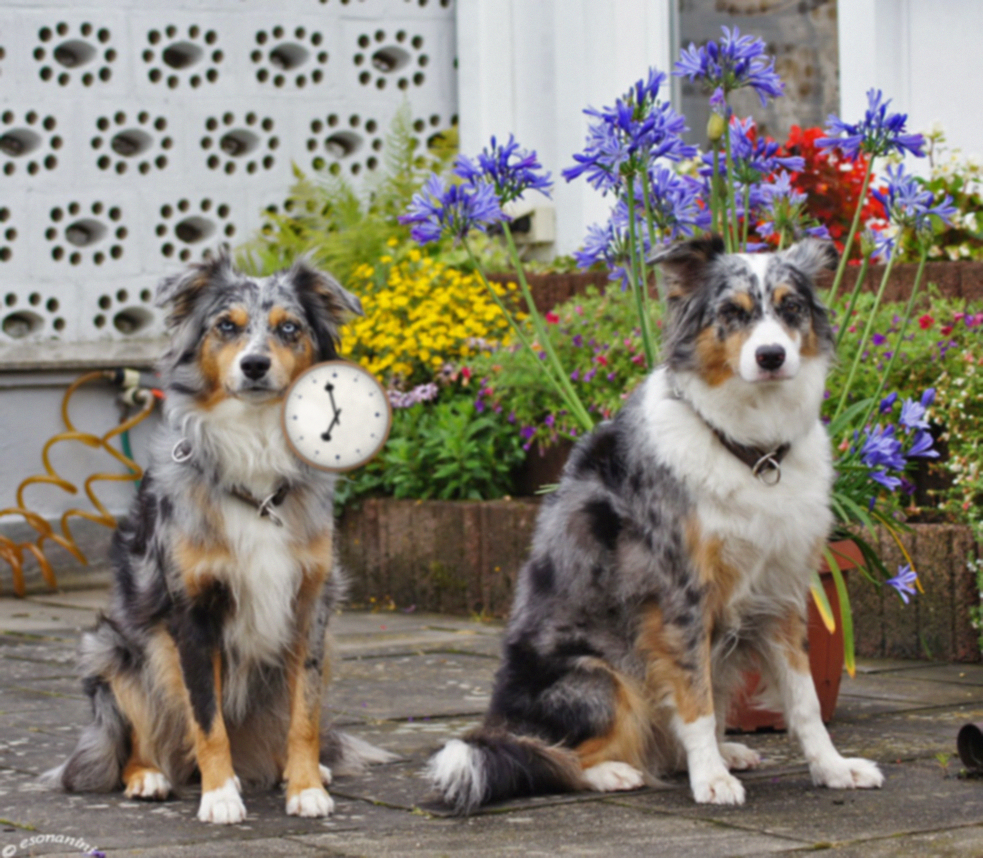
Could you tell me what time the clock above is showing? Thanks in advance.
6:58
